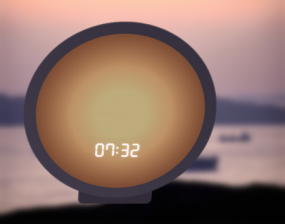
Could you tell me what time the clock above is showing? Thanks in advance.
7:32
